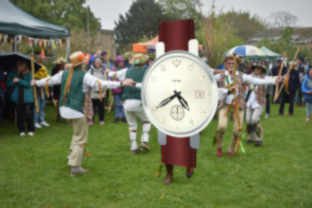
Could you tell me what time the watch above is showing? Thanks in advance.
4:40
